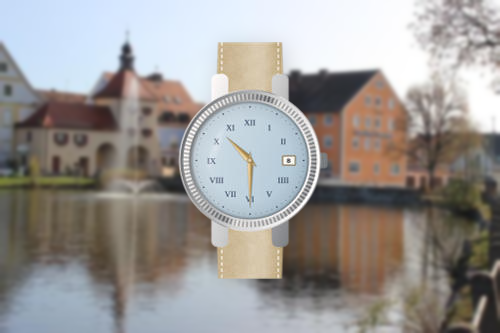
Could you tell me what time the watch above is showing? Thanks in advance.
10:30
